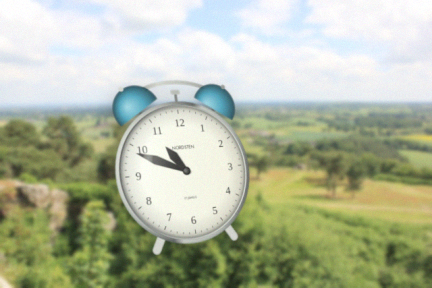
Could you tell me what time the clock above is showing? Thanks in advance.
10:49
